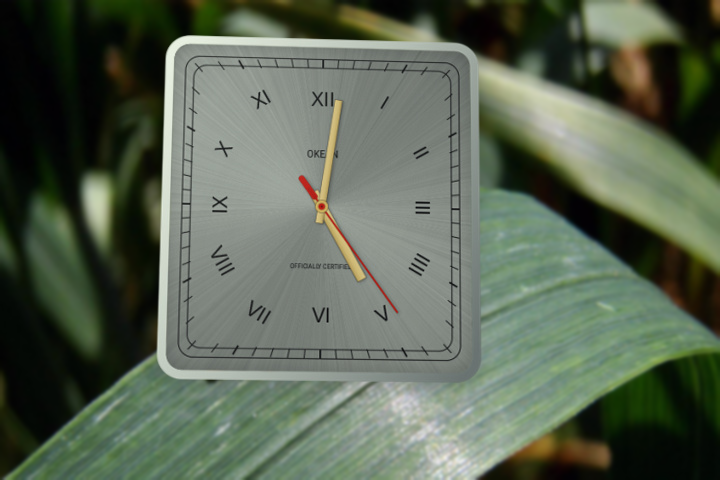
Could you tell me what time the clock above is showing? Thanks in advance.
5:01:24
